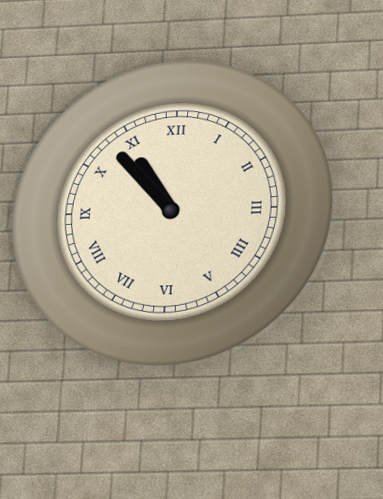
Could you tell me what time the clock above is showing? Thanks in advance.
10:53
